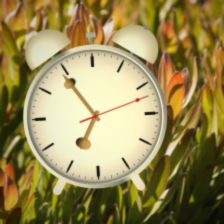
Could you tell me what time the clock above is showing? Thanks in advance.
6:54:12
